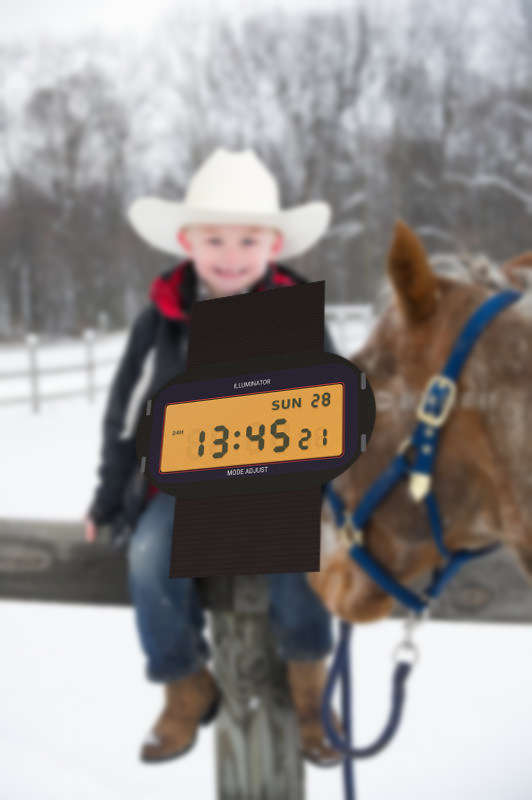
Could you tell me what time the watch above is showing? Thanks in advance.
13:45:21
